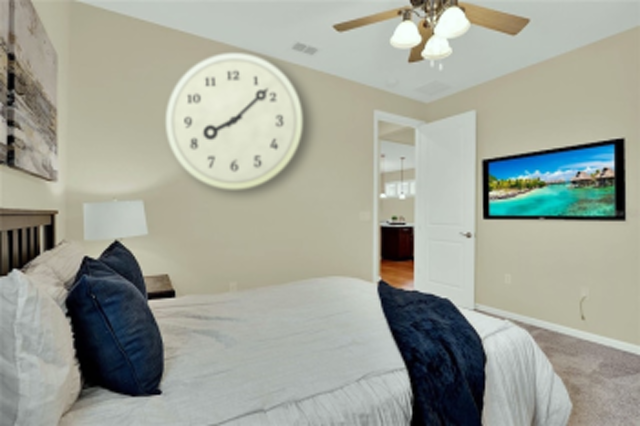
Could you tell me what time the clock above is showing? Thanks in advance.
8:08
